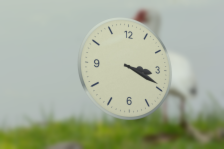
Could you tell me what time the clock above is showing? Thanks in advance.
3:19
